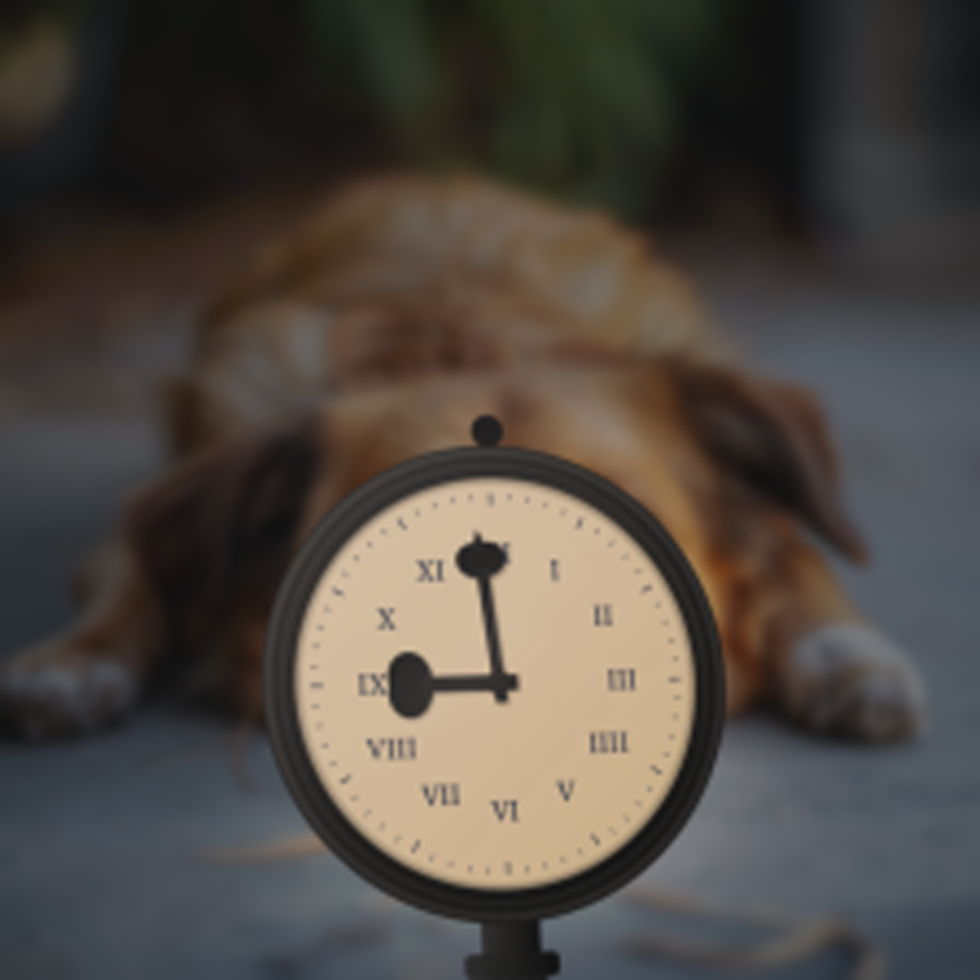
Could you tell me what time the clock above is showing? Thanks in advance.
8:59
